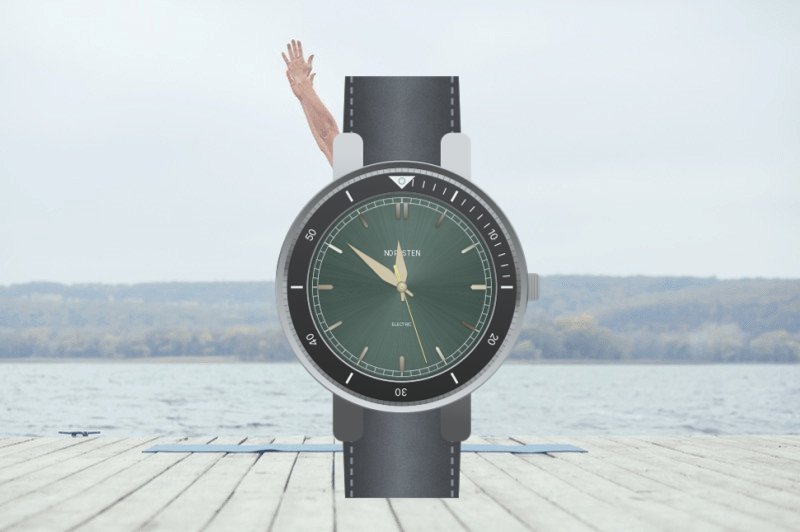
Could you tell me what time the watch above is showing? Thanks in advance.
11:51:27
